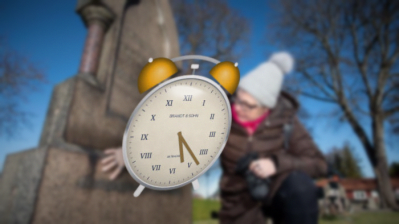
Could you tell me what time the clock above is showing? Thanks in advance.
5:23
